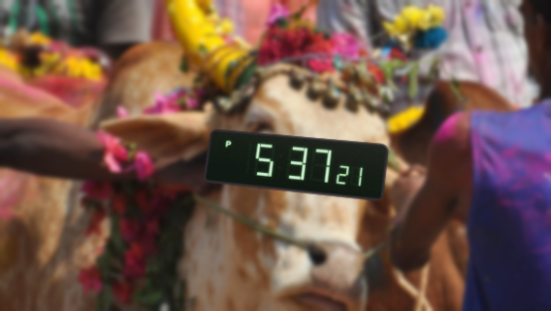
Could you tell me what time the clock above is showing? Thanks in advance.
5:37:21
